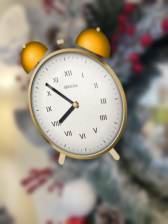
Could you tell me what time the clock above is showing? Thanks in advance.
7:52
